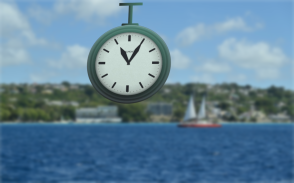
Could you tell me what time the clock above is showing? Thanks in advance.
11:05
